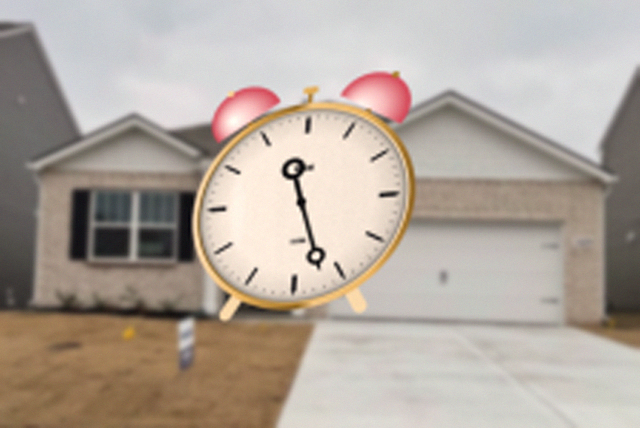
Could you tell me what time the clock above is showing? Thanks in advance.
11:27
